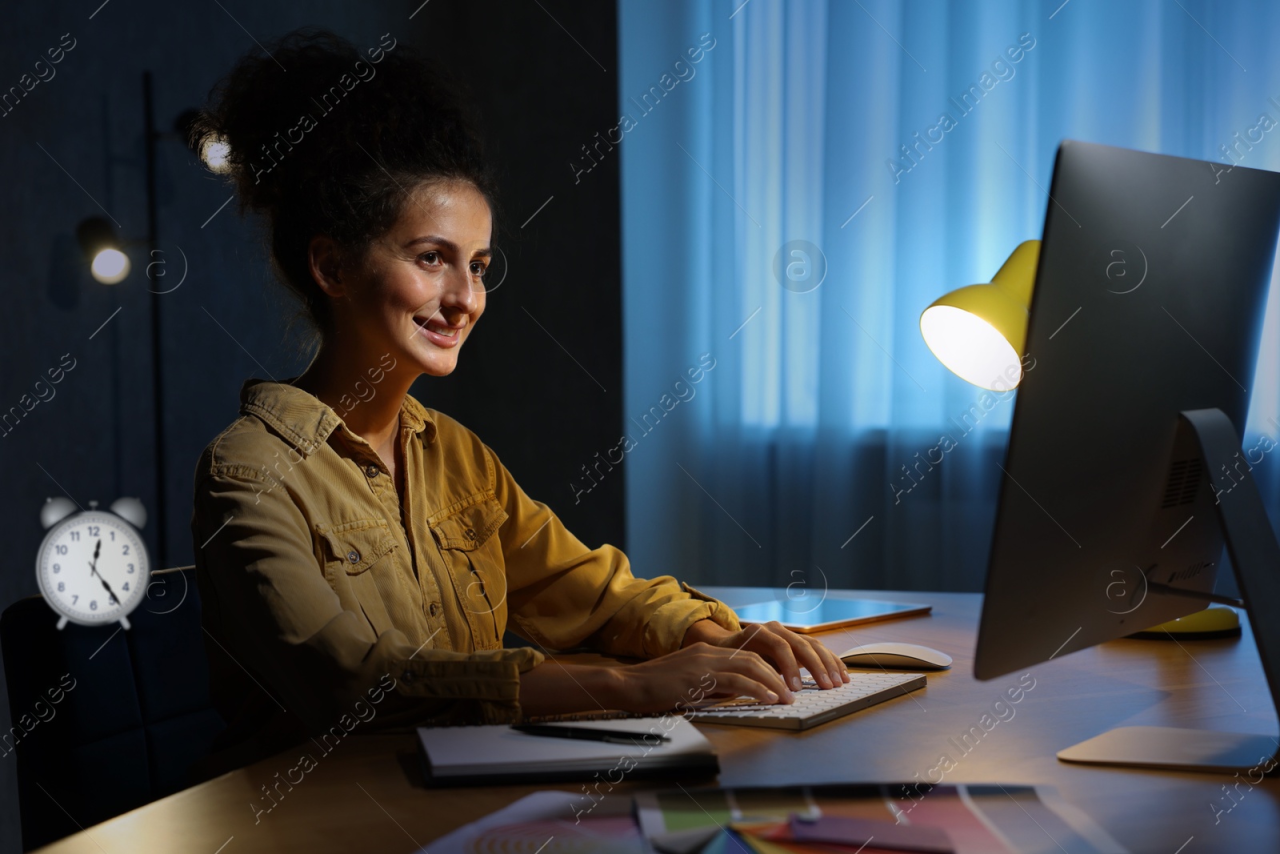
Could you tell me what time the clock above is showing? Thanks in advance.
12:24
